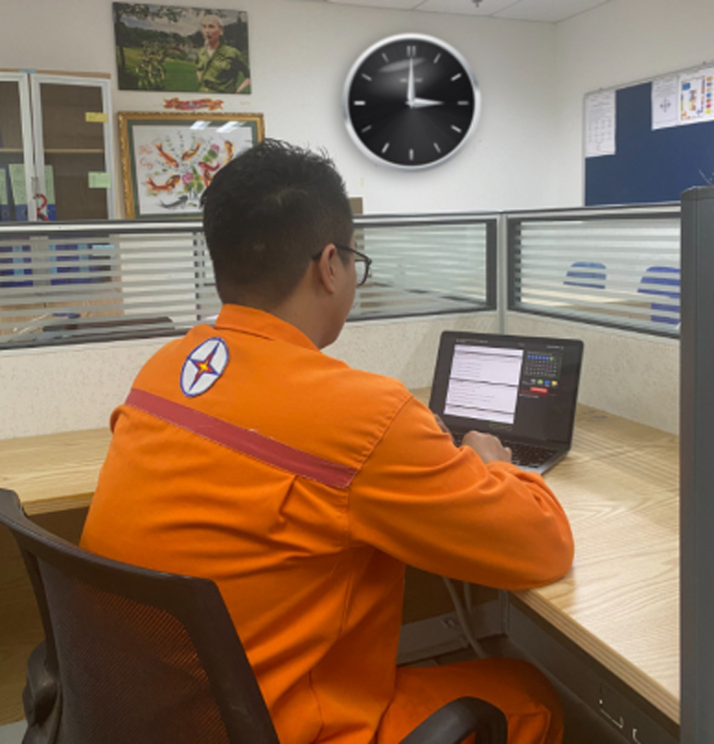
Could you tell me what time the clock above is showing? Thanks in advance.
3:00
